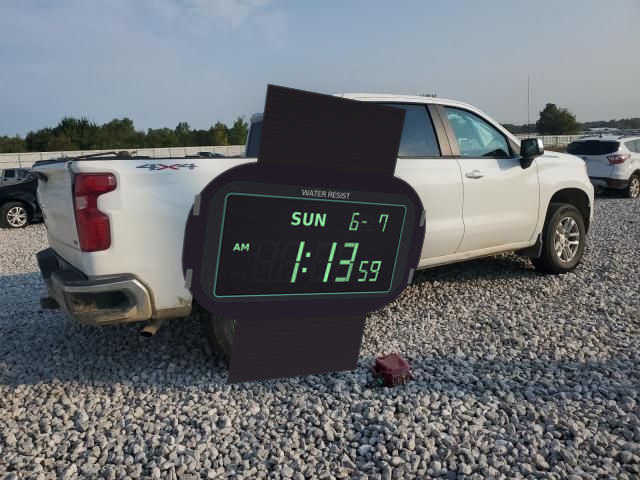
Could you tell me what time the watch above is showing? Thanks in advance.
1:13:59
